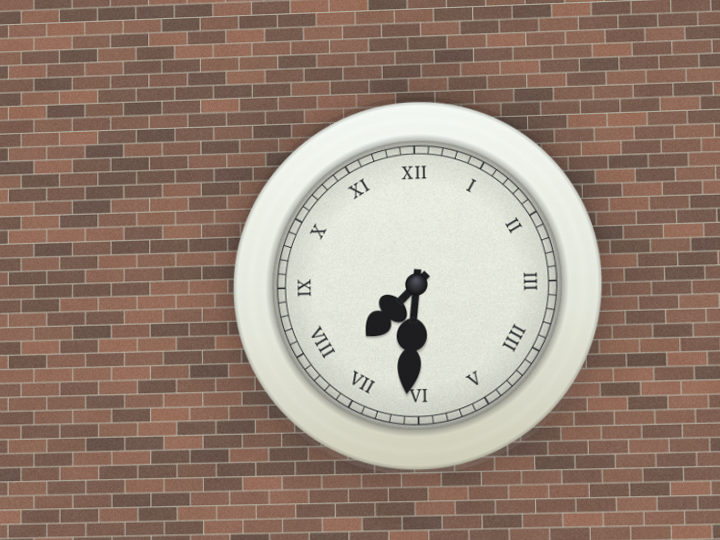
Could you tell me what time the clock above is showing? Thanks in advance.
7:31
